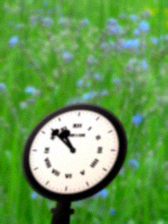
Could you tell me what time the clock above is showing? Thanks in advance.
10:52
